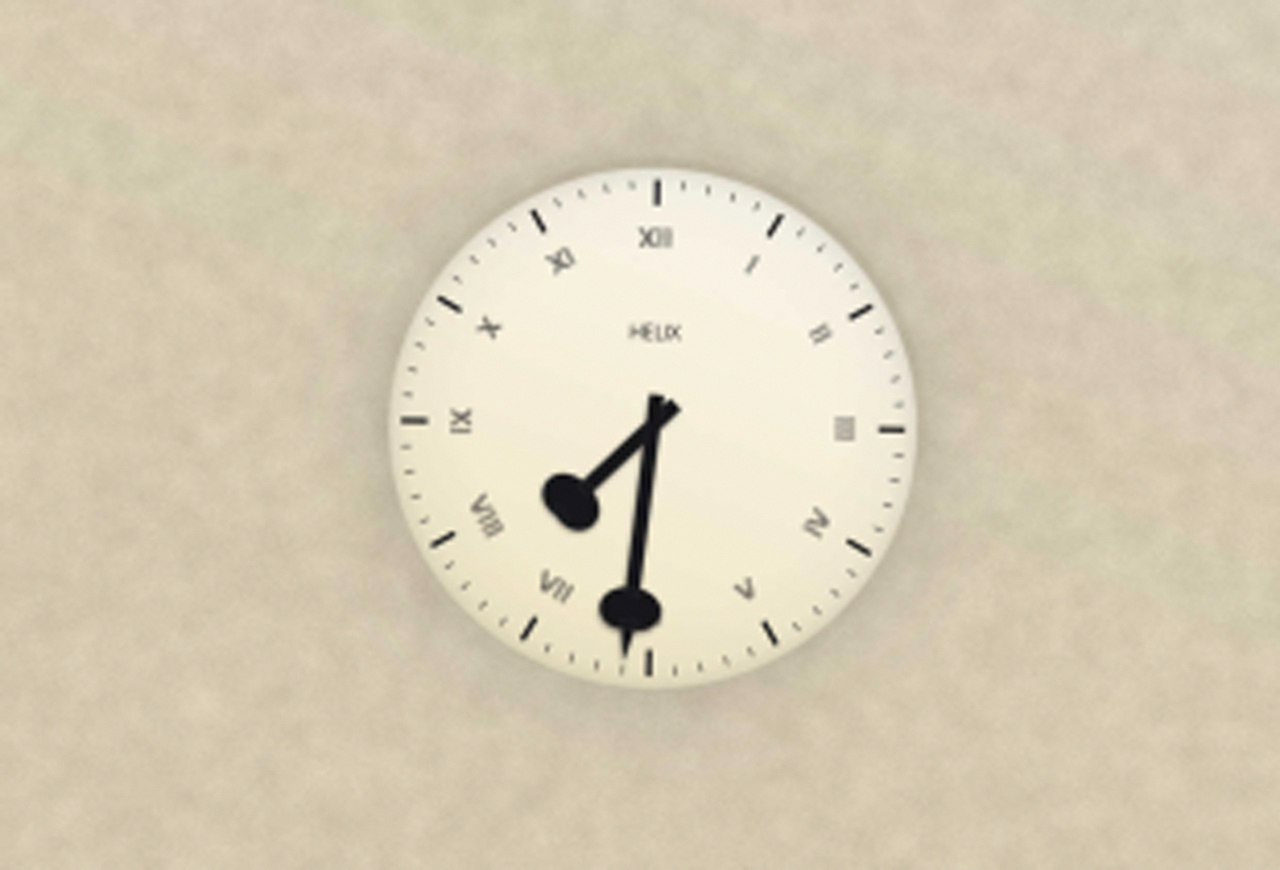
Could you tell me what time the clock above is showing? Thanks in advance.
7:31
